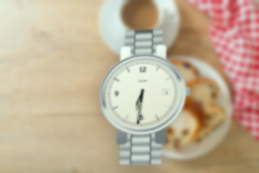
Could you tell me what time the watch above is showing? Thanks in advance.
6:31
